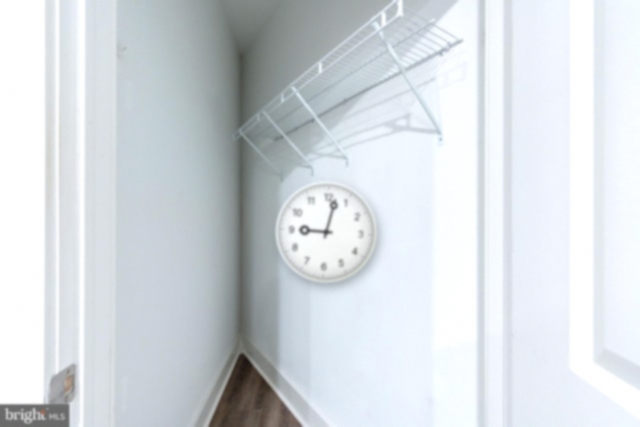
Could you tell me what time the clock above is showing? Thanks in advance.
9:02
